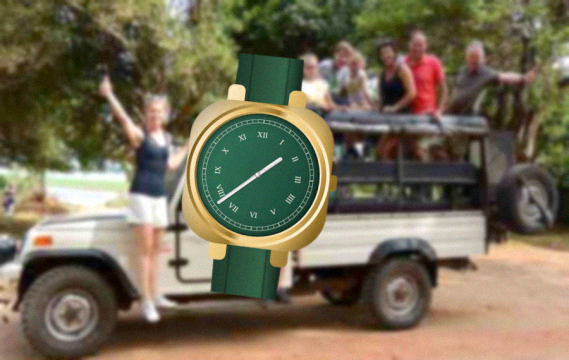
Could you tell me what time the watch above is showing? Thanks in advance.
1:38
